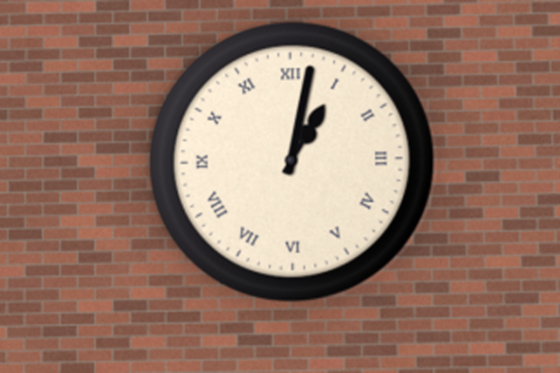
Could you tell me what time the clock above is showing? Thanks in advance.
1:02
